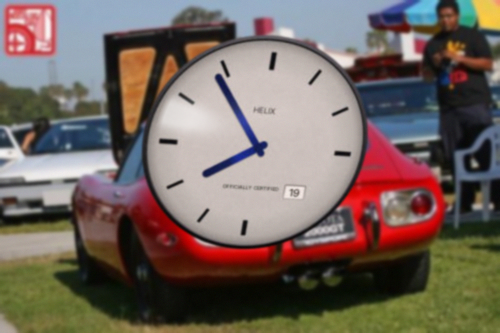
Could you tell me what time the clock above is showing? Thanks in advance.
7:54
